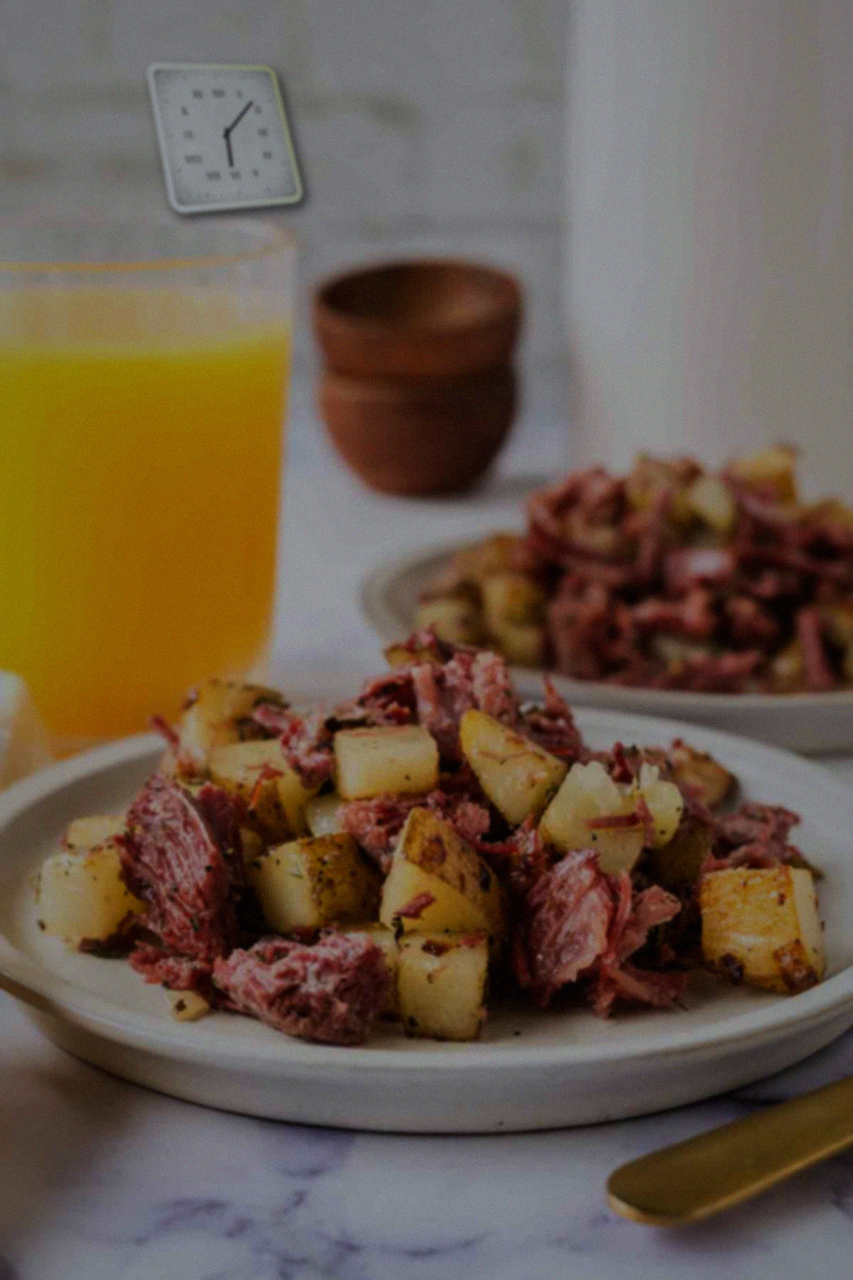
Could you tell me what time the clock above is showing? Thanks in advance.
6:08
